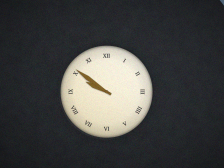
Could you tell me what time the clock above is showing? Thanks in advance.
9:51
